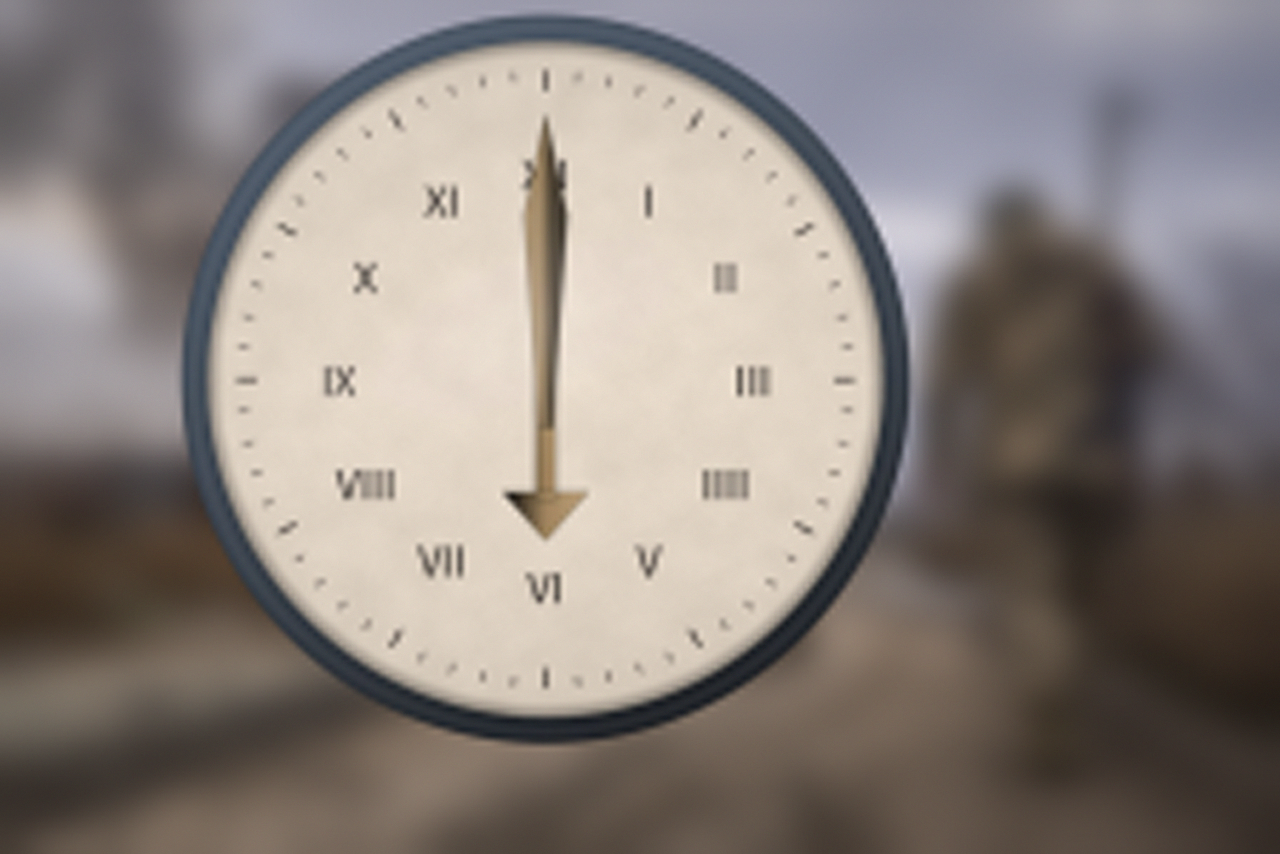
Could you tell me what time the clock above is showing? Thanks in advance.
6:00
